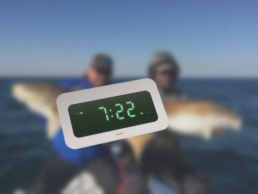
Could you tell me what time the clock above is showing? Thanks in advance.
7:22
